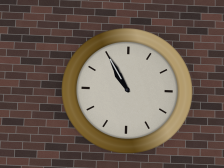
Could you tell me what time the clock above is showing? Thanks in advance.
10:55
